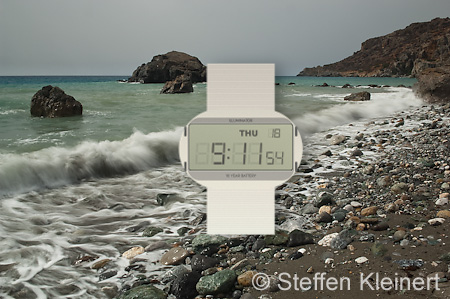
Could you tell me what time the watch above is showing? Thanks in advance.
9:11:54
